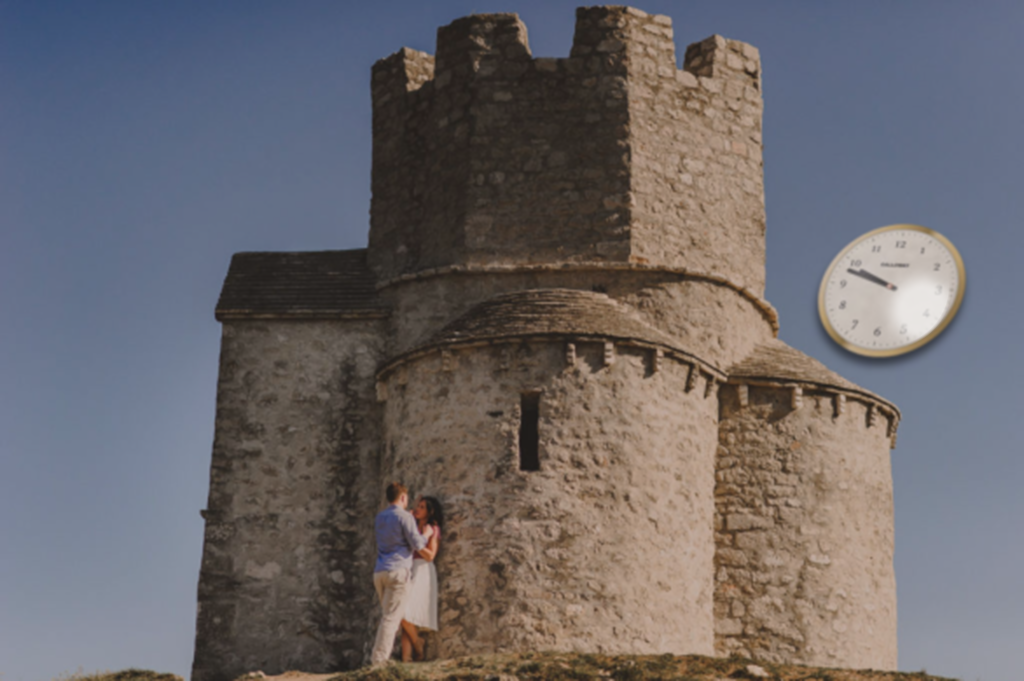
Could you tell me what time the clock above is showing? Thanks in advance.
9:48
